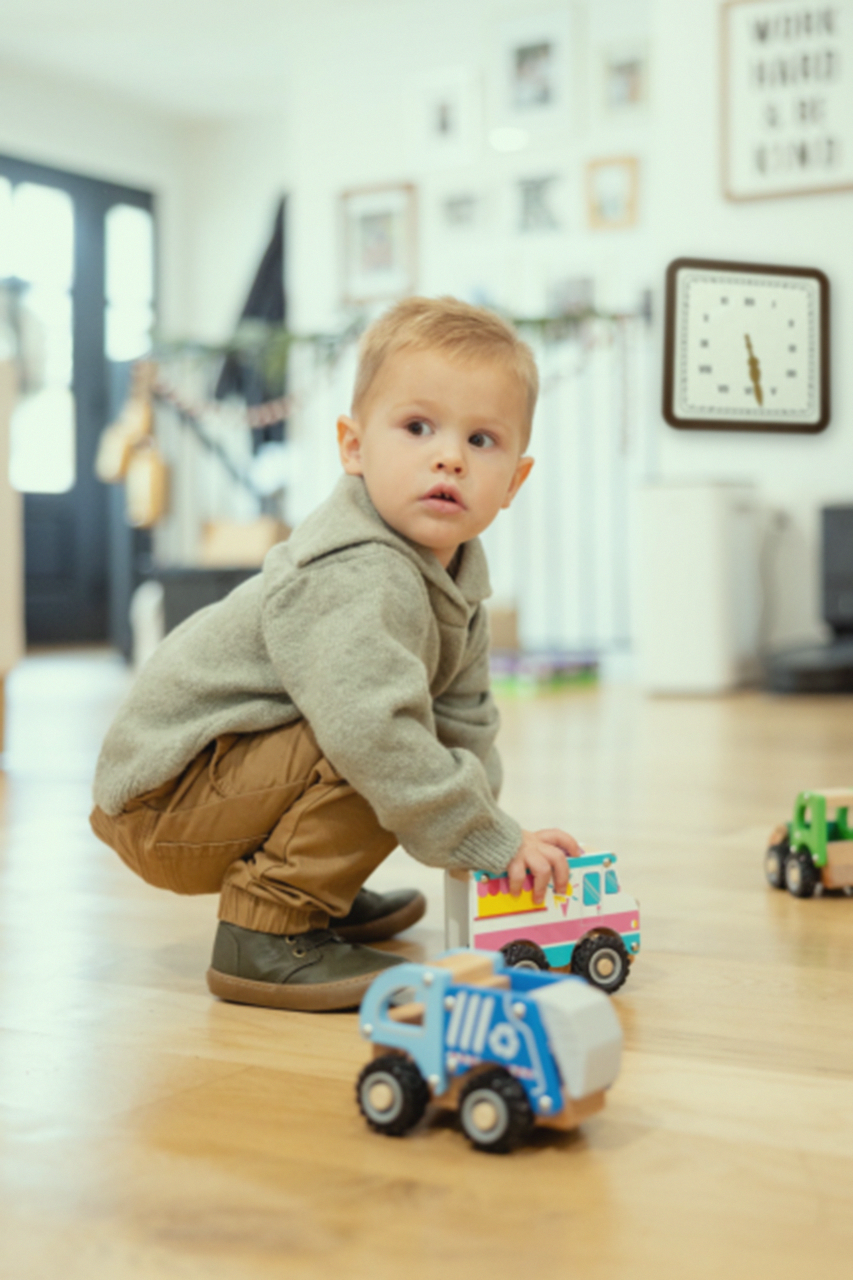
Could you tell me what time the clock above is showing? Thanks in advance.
5:28
